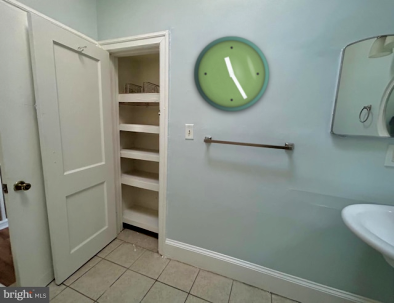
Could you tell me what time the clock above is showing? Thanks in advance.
11:25
